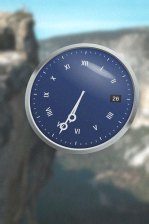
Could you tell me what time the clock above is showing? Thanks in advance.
6:34
